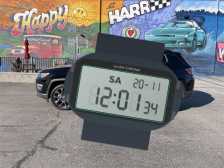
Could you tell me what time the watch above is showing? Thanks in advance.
12:01:34
